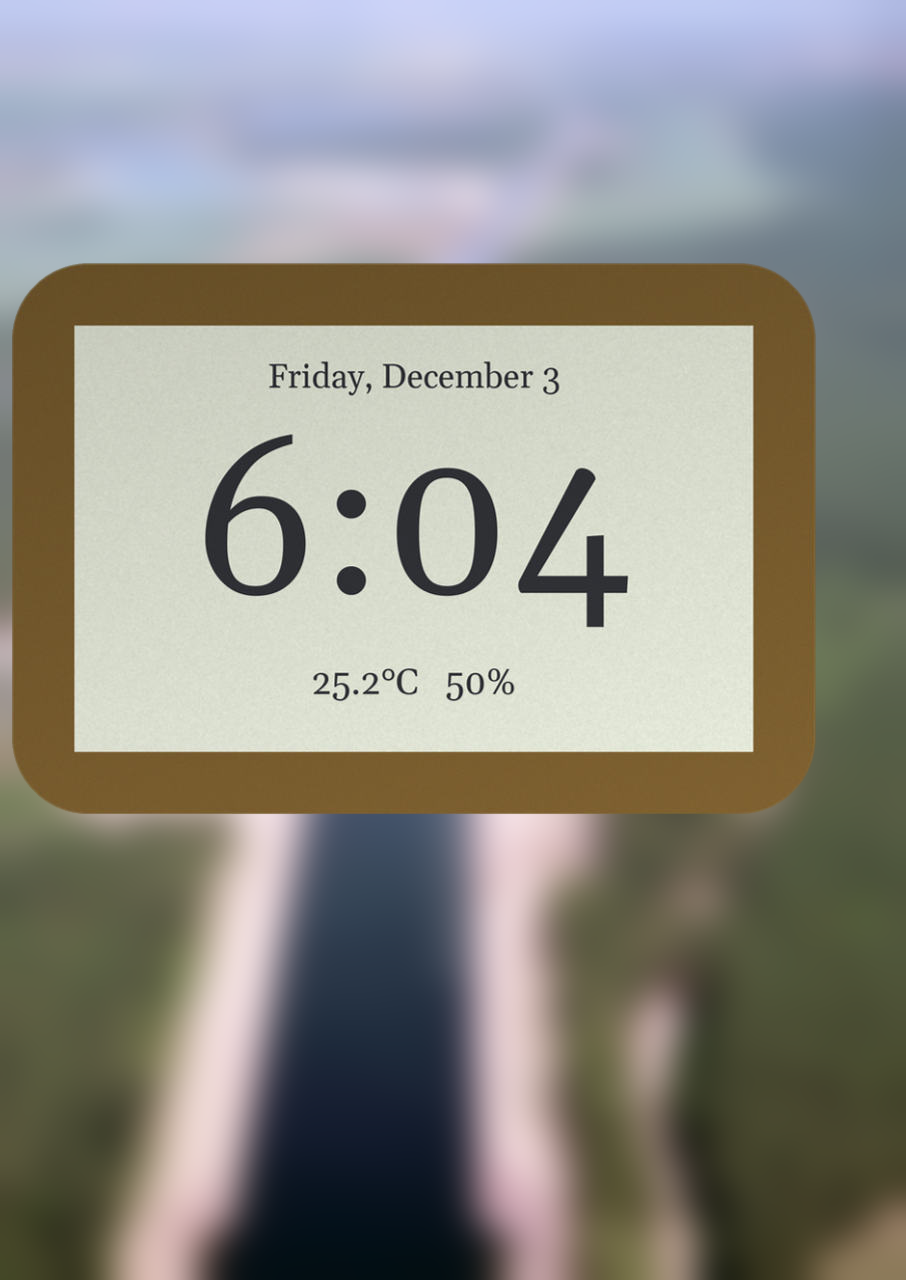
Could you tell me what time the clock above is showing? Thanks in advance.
6:04
